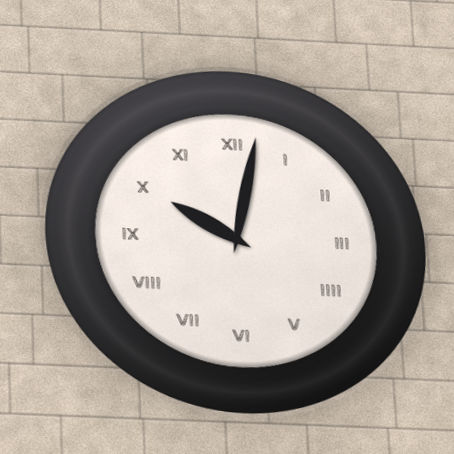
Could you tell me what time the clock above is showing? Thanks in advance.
10:02
